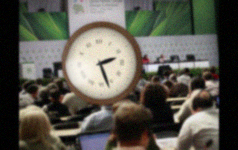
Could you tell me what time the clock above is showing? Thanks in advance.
2:27
